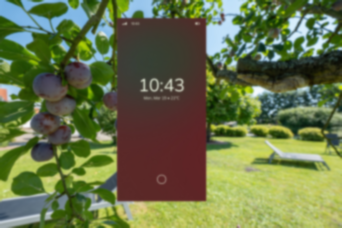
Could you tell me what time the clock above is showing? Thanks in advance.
10:43
